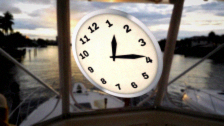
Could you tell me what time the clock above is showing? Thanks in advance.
1:19
